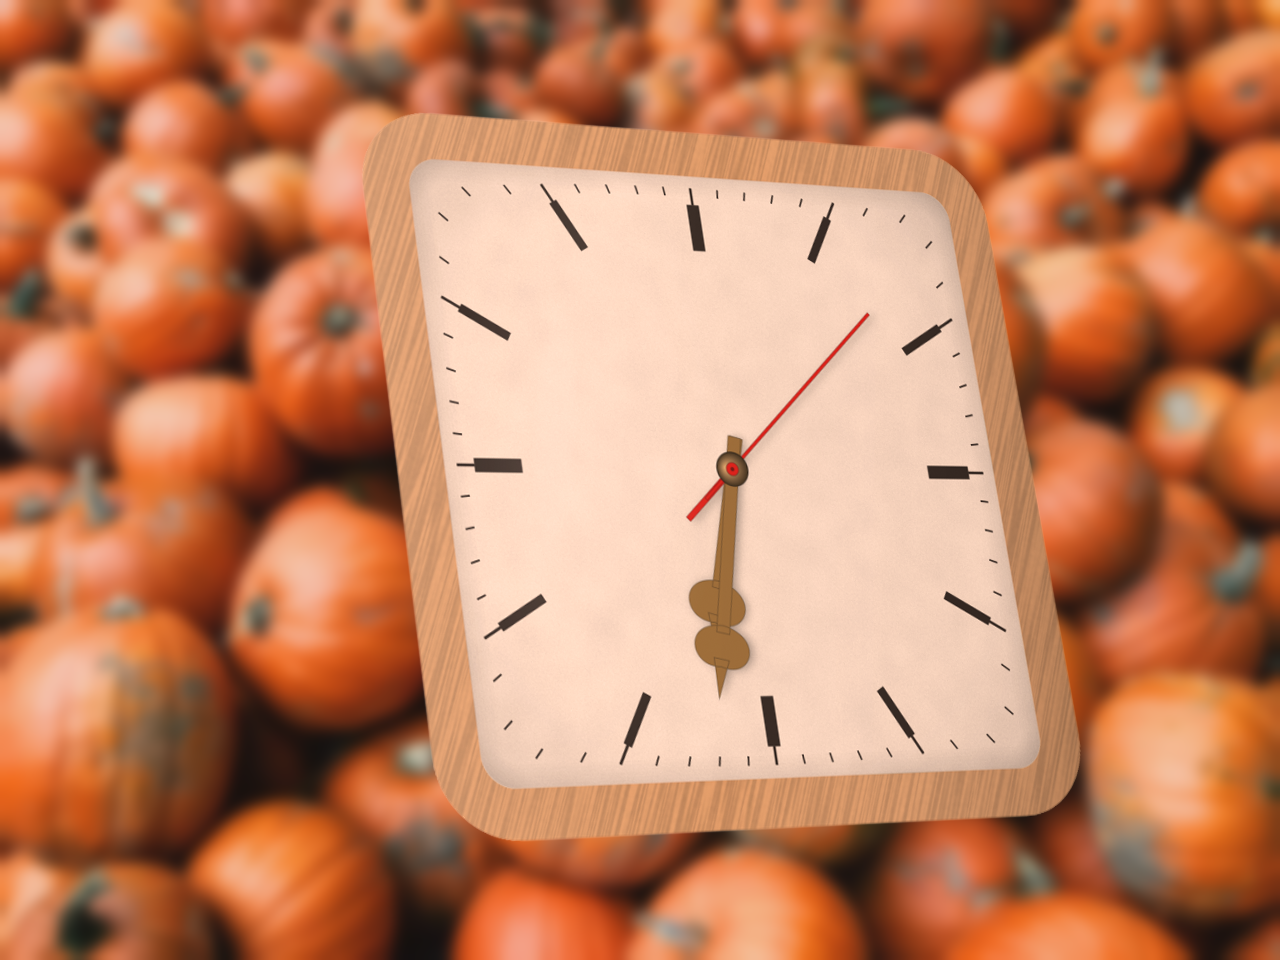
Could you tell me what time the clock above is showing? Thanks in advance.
6:32:08
